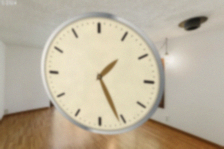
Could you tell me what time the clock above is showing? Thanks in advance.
1:26
